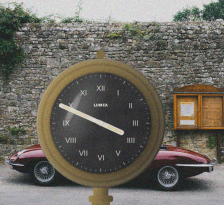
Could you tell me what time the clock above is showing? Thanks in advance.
3:49
